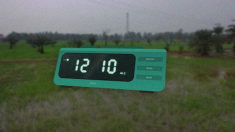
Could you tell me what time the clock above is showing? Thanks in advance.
12:10
